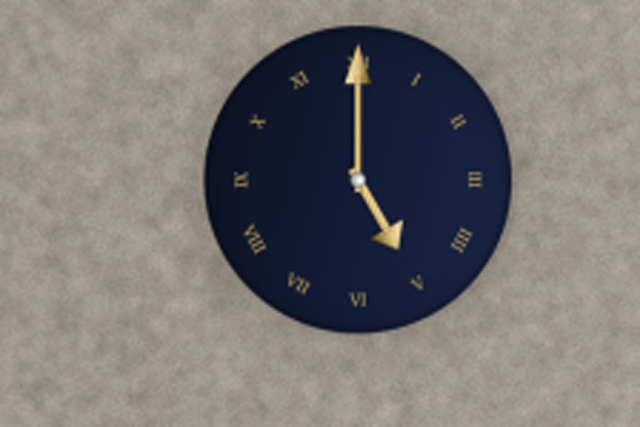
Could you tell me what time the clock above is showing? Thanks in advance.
5:00
